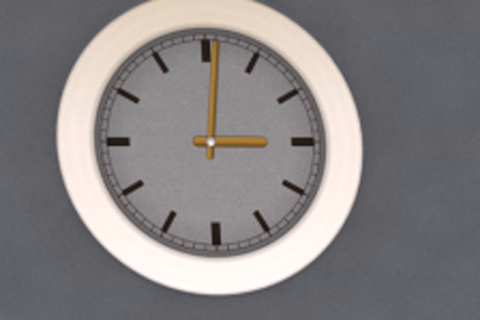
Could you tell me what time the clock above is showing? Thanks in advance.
3:01
